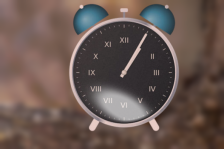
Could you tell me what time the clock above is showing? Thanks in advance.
1:05
